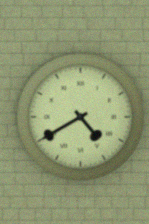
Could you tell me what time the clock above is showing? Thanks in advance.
4:40
